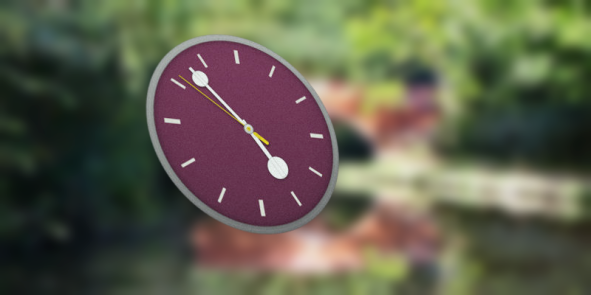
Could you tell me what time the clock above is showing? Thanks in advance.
4:52:51
